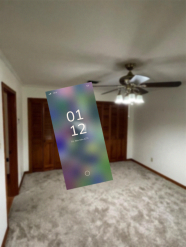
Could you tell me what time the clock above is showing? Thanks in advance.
1:12
